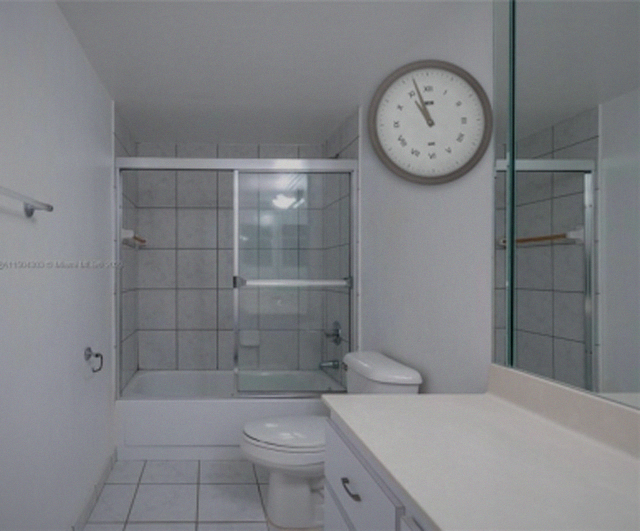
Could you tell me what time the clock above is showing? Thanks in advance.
10:57
